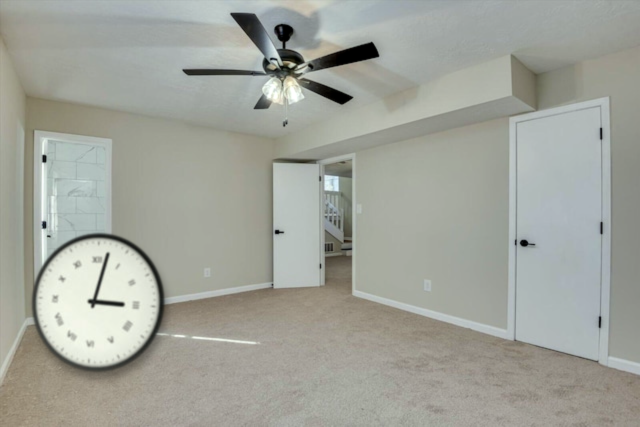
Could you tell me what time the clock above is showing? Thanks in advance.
3:02
